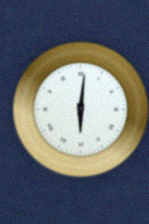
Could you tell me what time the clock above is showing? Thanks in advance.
6:01
